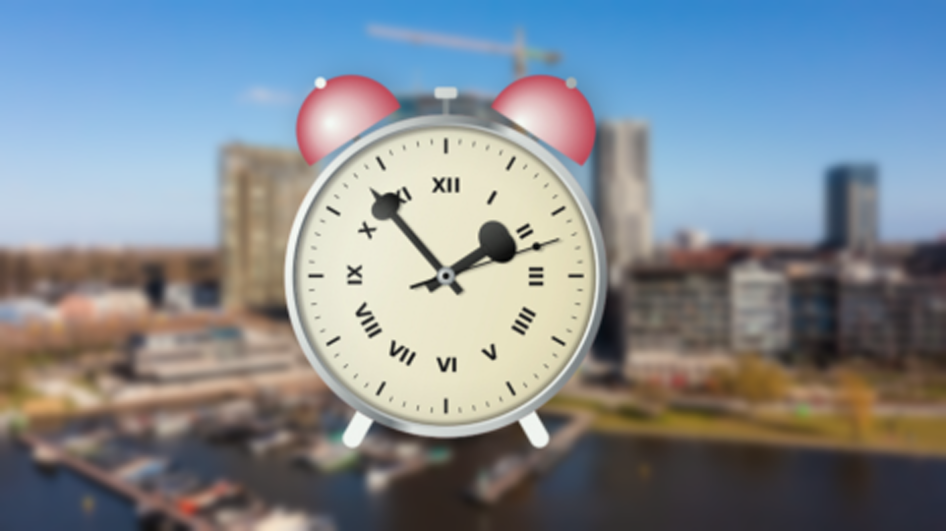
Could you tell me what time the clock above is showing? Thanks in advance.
1:53:12
